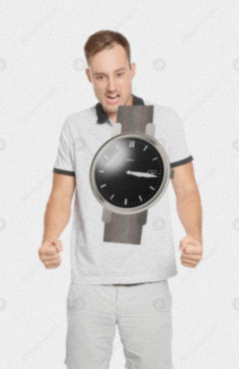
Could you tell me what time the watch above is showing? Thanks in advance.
3:16
